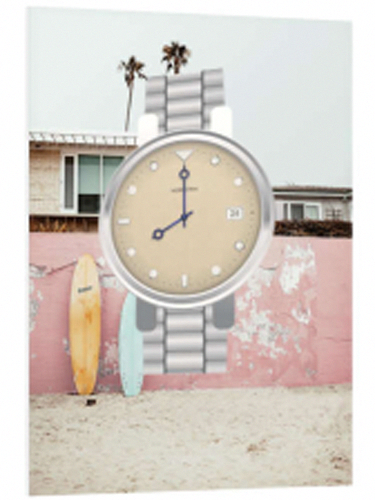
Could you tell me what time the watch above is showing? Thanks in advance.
8:00
